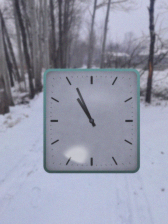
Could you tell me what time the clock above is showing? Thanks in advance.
10:56
